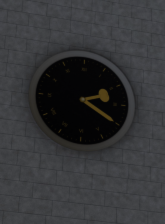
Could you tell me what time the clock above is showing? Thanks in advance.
2:20
